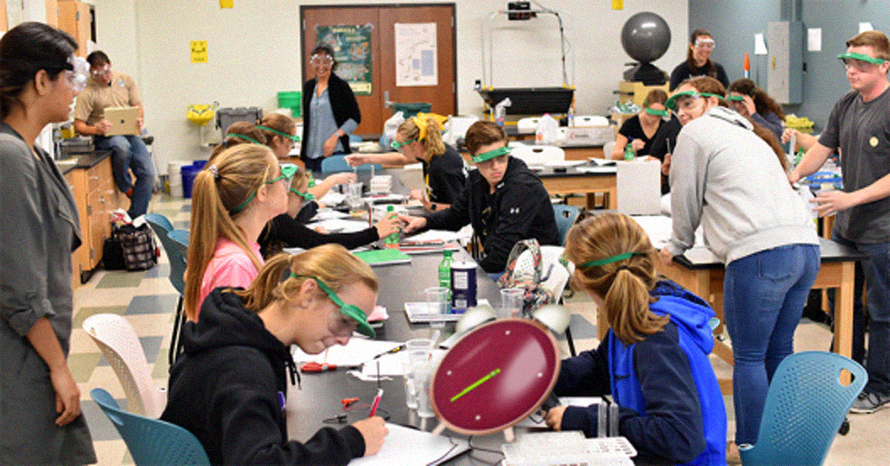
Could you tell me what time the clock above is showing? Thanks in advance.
7:38
